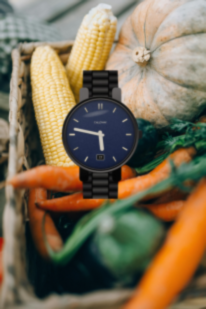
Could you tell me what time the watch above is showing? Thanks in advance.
5:47
